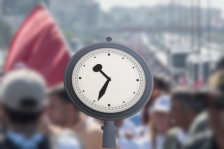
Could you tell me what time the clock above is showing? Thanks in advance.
10:34
